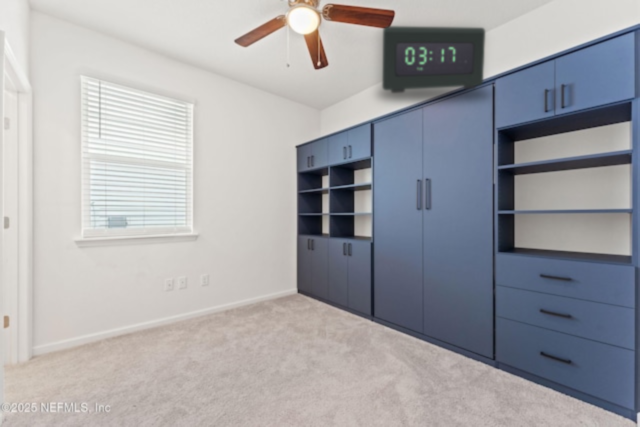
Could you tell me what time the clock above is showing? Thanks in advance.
3:17
